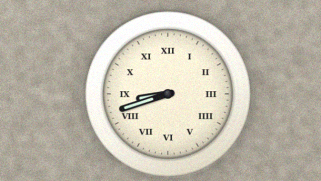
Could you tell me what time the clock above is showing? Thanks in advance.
8:42
